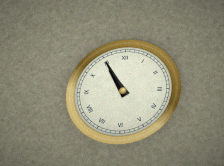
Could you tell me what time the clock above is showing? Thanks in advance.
10:55
